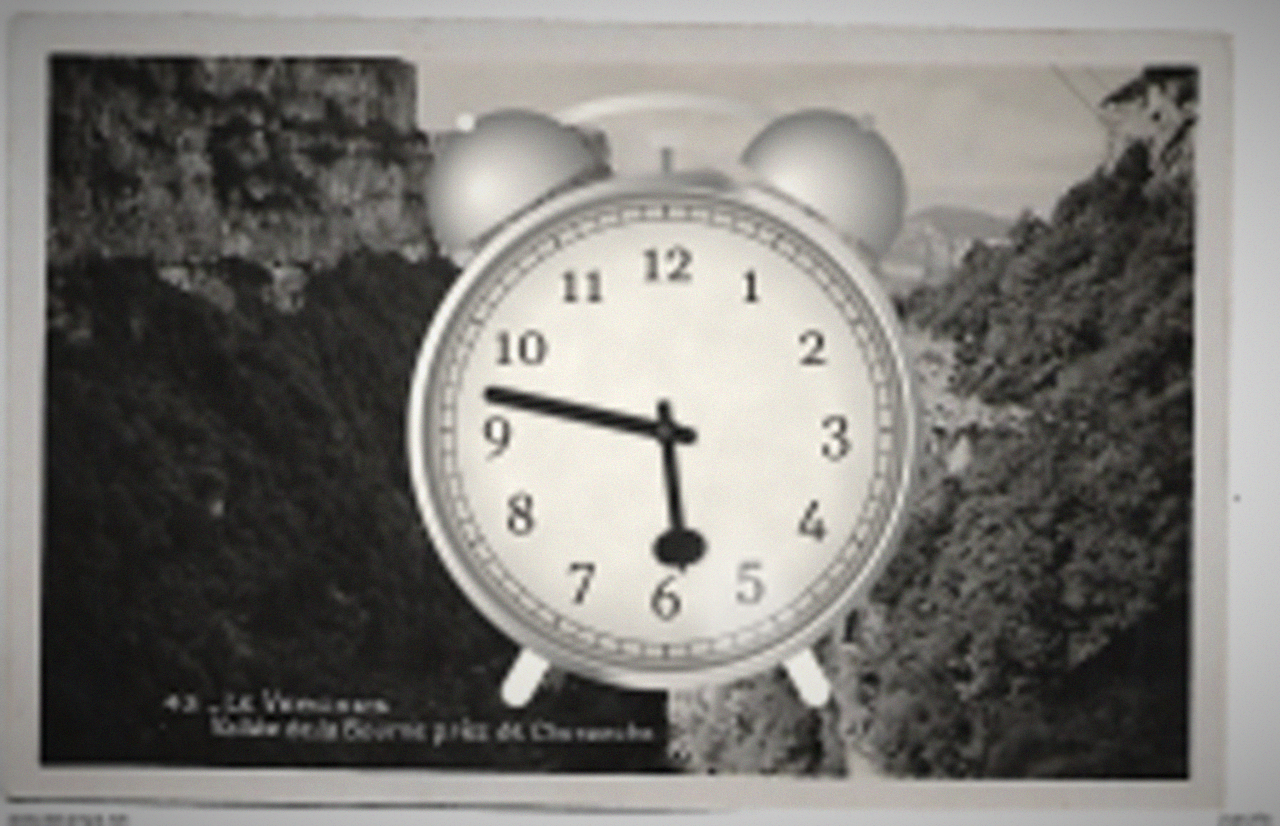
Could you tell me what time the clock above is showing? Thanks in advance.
5:47
